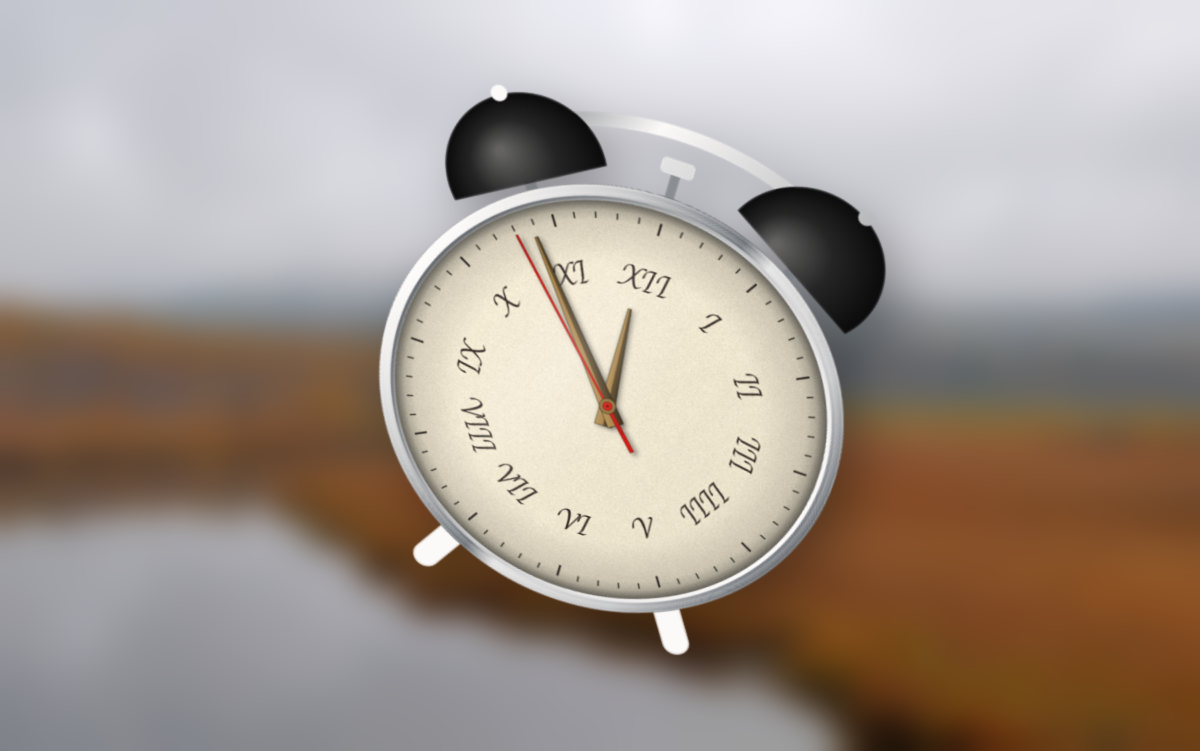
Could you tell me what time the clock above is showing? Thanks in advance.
11:53:53
